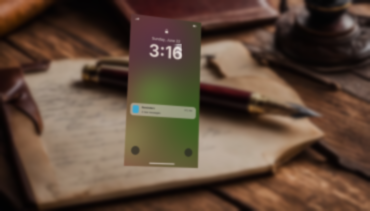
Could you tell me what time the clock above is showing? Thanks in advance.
3:16
